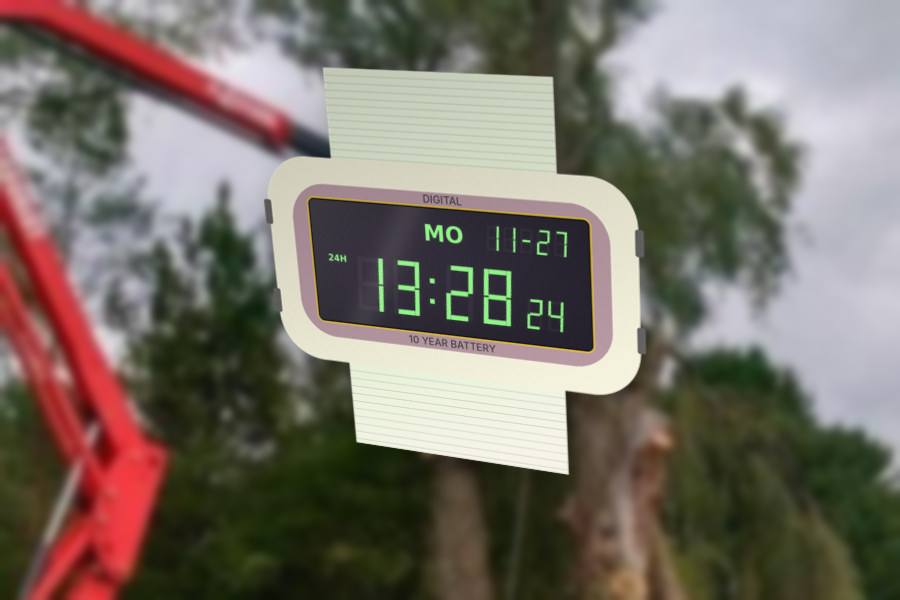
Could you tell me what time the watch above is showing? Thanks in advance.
13:28:24
